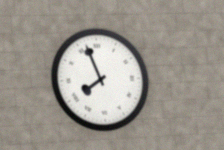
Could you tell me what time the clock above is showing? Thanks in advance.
7:57
